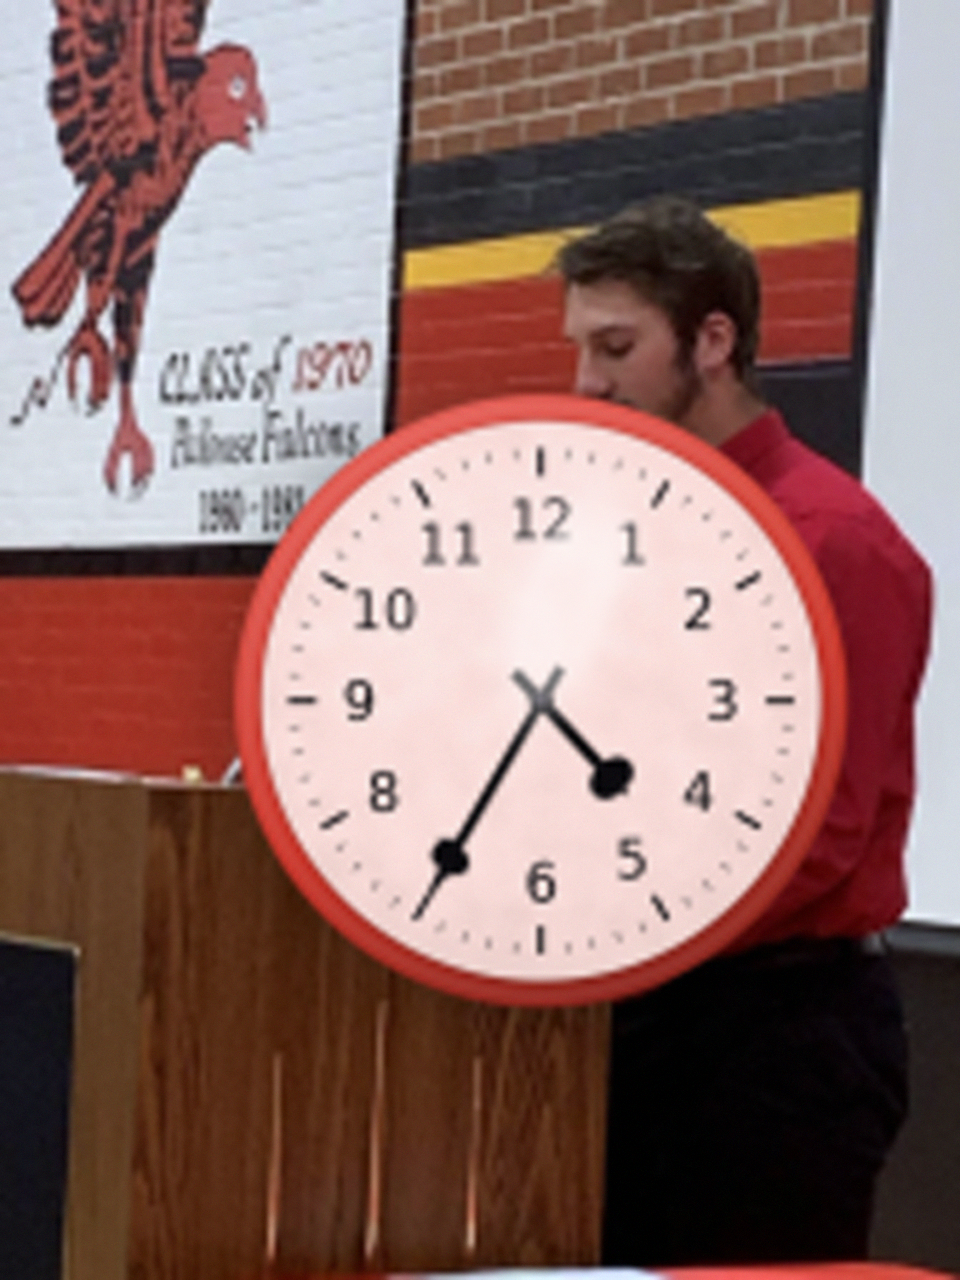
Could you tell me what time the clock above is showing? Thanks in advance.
4:35
